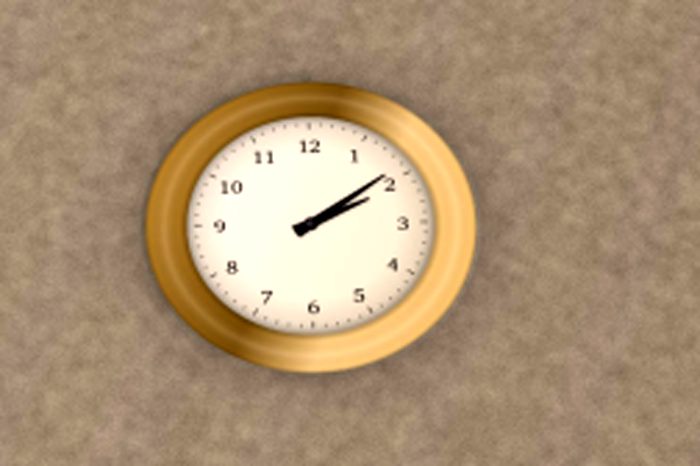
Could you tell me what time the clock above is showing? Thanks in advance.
2:09
